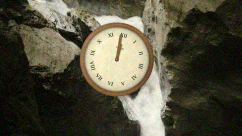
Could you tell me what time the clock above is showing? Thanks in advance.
11:59
